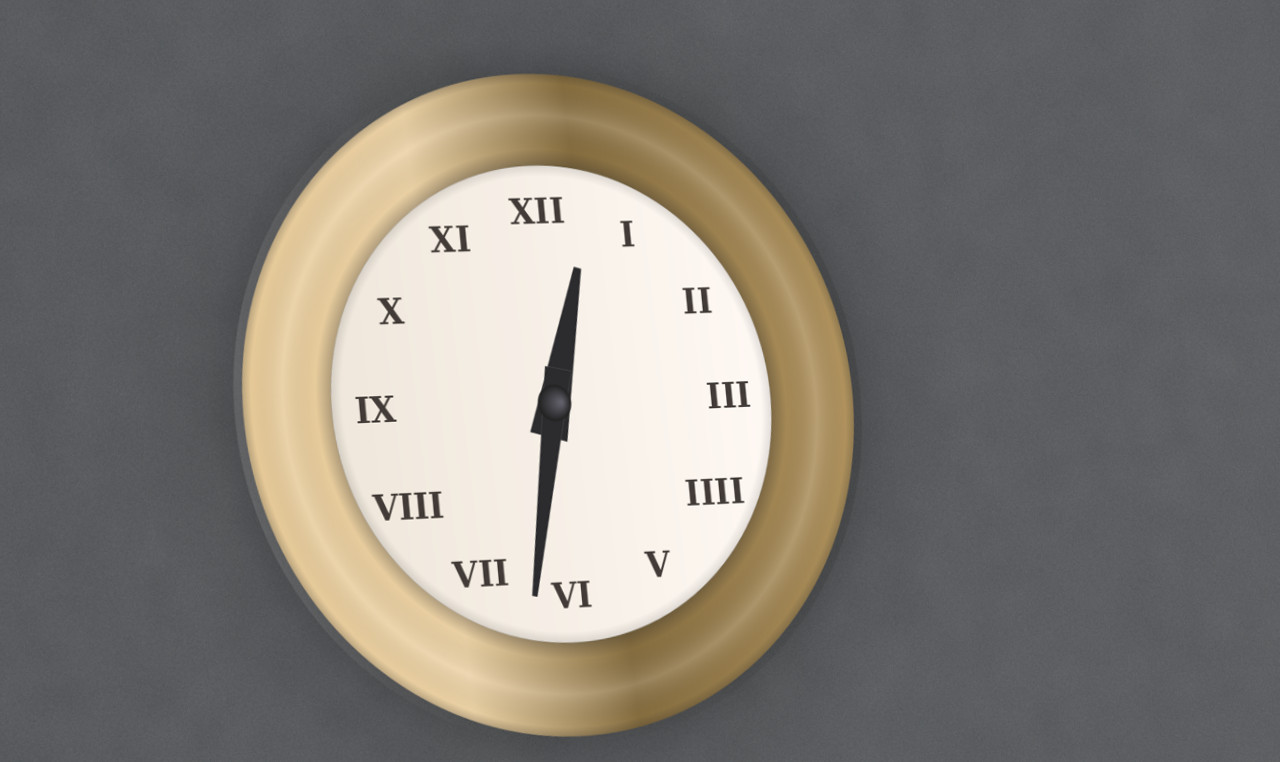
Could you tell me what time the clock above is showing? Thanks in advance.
12:32
